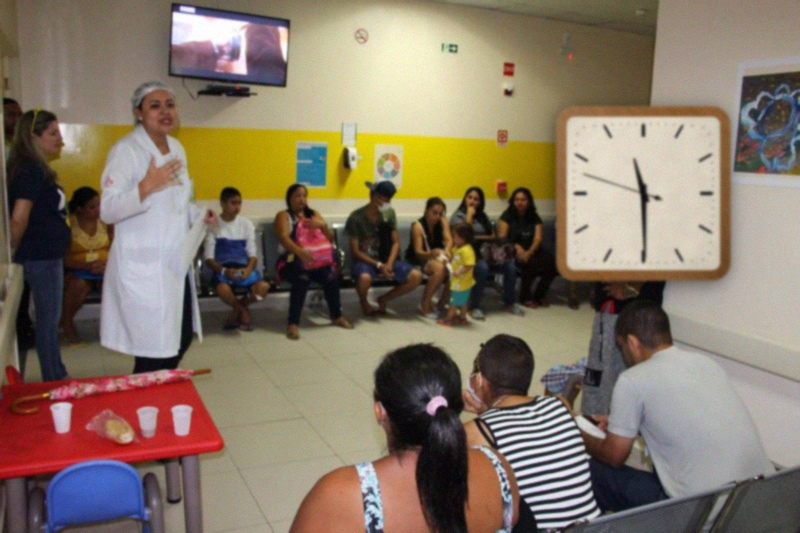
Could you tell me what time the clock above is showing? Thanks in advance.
11:29:48
